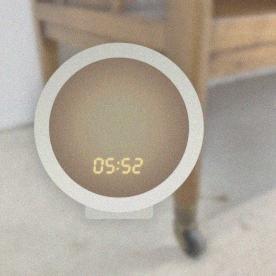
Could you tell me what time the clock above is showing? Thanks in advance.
5:52
